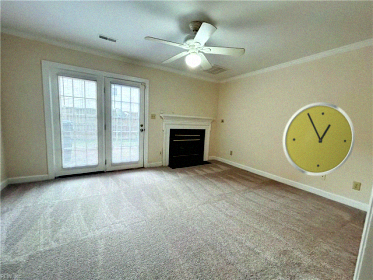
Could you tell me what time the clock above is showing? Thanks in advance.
12:55
